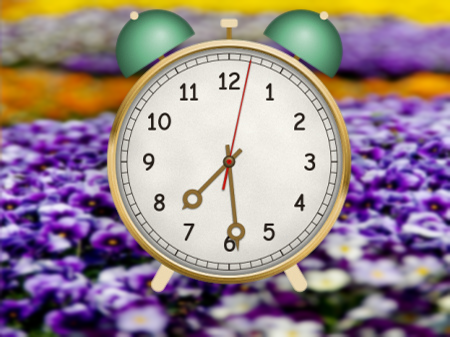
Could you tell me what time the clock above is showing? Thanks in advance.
7:29:02
